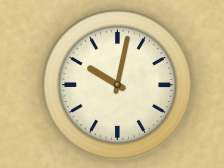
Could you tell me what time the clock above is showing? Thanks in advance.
10:02
